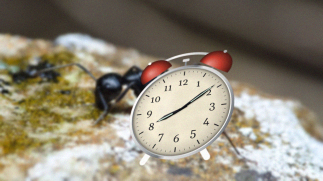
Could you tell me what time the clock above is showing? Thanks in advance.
8:09
